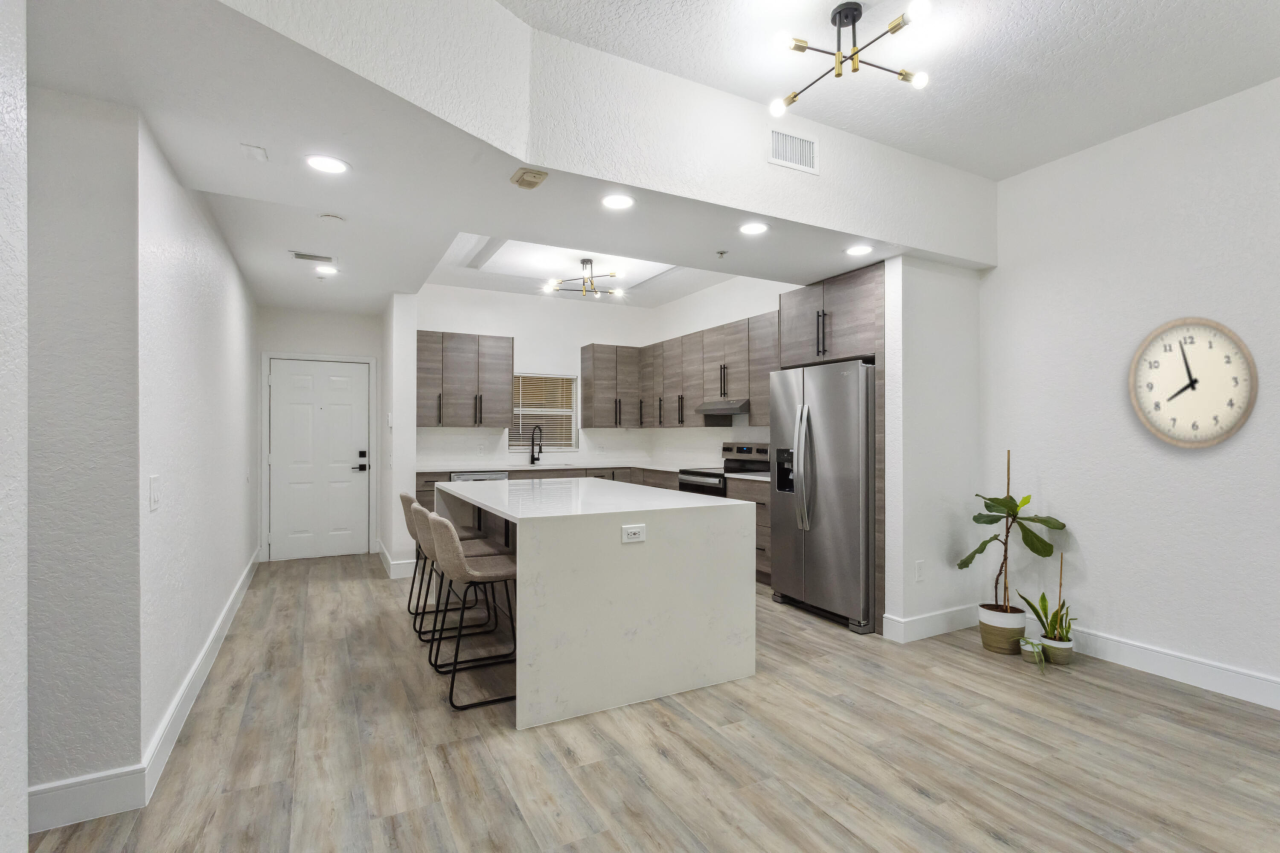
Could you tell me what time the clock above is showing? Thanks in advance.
7:58
